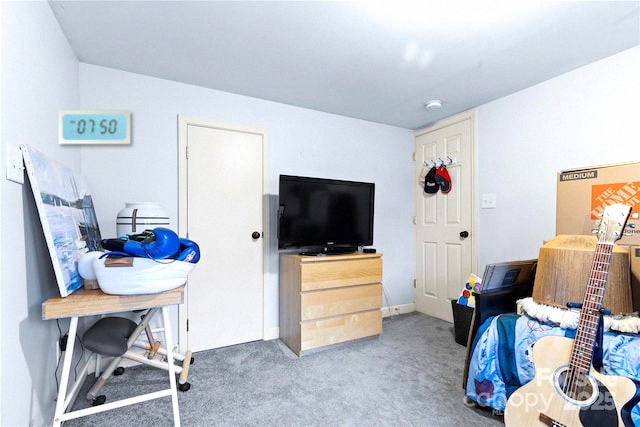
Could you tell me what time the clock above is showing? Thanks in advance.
7:50
